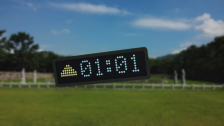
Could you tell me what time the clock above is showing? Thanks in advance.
1:01
